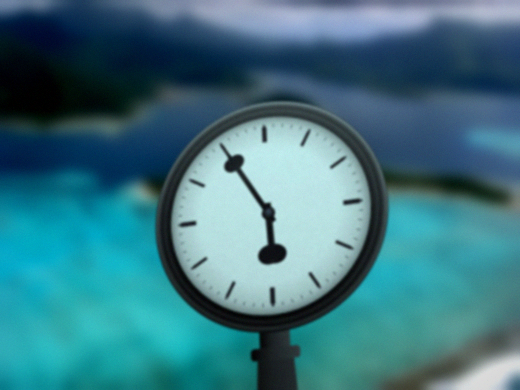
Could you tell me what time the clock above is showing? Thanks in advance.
5:55
